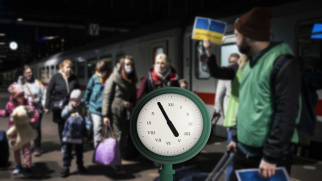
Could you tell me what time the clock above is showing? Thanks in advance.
4:55
